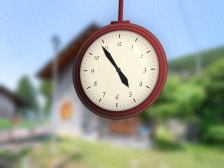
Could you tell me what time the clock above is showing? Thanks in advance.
4:54
